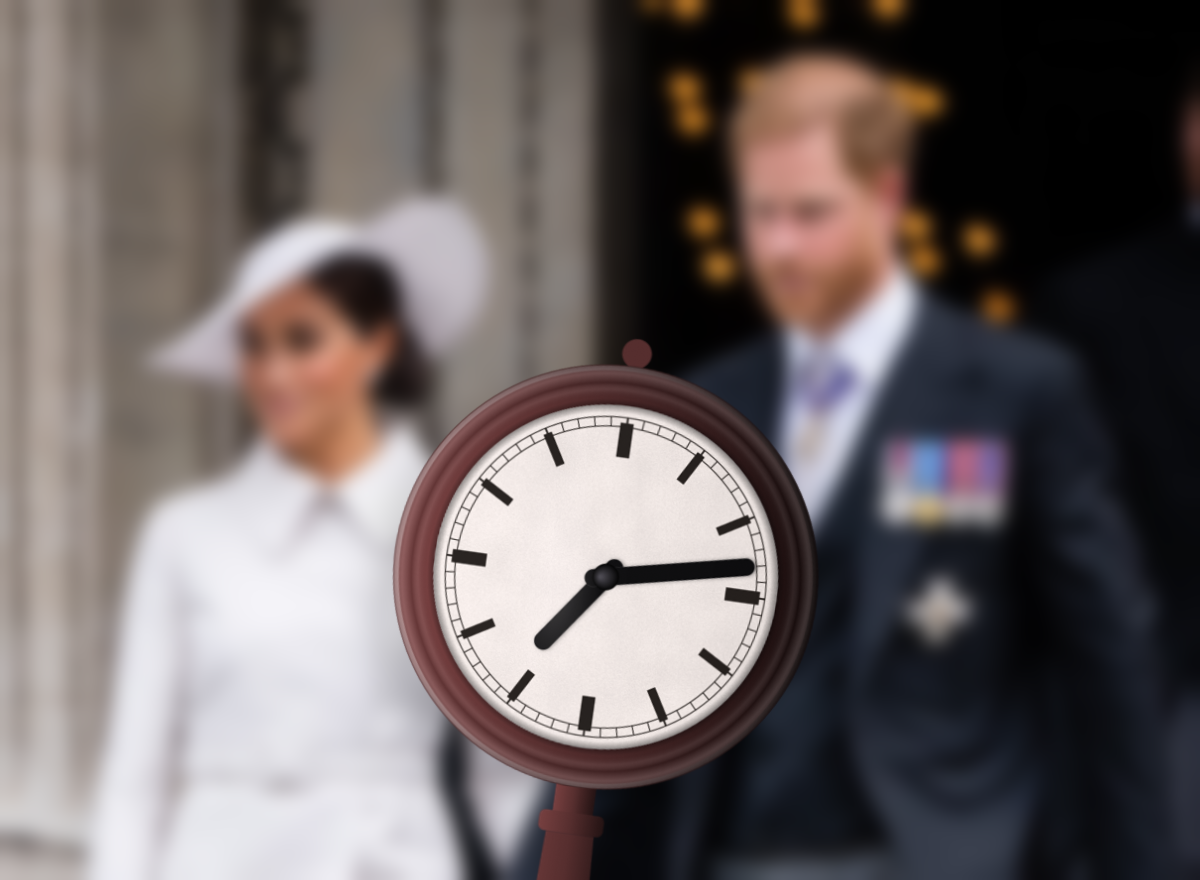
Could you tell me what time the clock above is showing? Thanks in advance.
7:13
